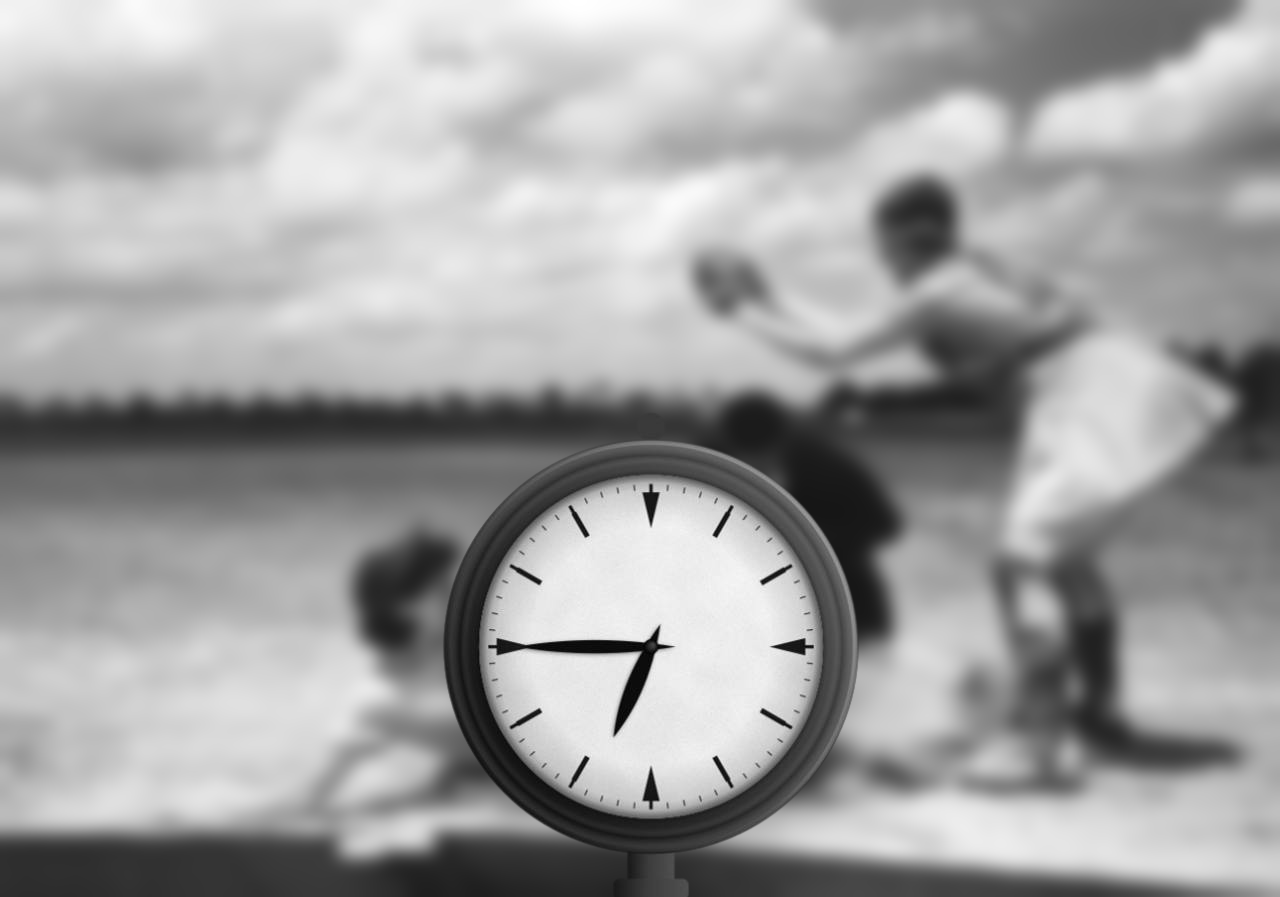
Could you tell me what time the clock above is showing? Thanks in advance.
6:45
